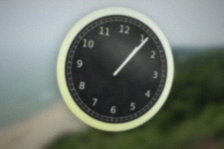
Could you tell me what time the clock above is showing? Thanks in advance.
1:06
